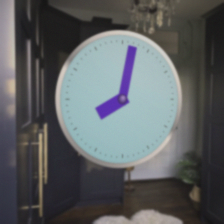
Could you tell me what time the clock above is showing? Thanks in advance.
8:02
